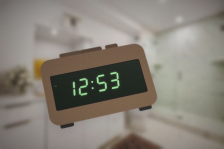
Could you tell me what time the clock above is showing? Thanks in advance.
12:53
